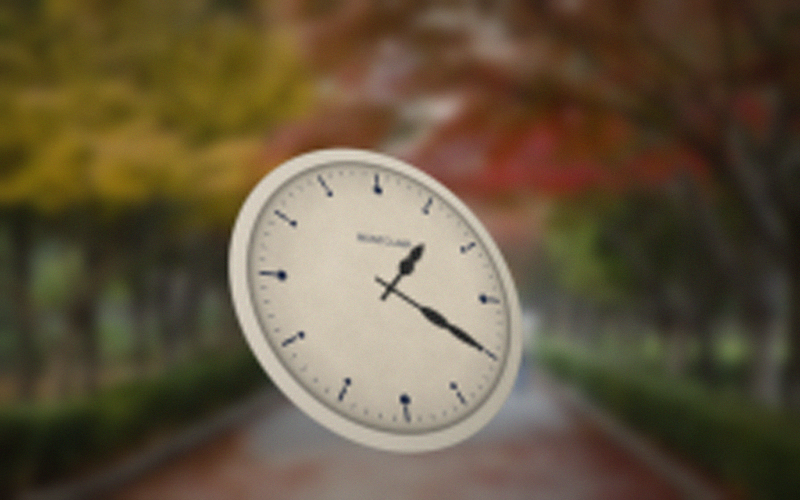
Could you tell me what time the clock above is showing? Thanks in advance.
1:20
